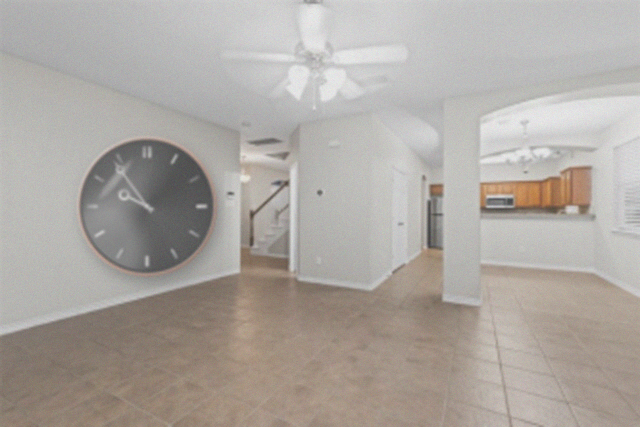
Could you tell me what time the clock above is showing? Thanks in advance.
9:54
